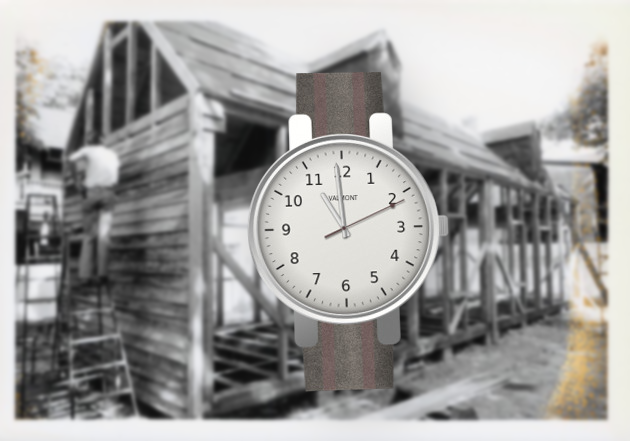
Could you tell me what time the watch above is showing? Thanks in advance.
10:59:11
